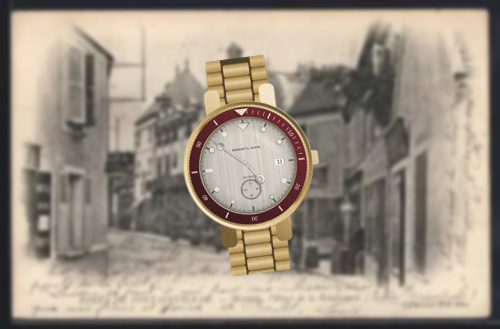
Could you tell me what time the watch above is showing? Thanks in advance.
4:52
